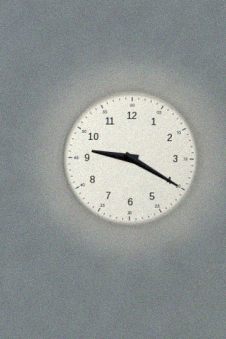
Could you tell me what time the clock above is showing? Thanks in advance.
9:20
